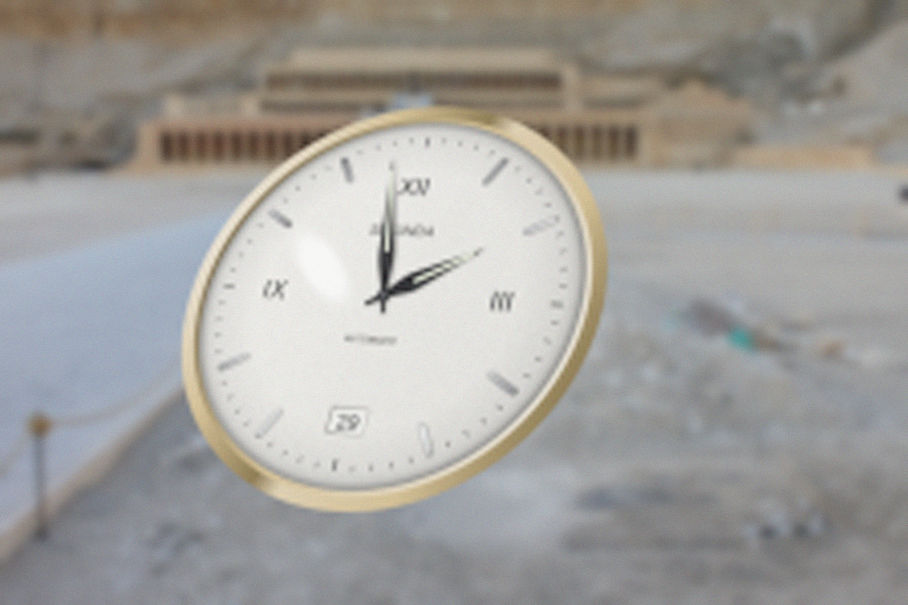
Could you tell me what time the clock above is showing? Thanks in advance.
1:58
